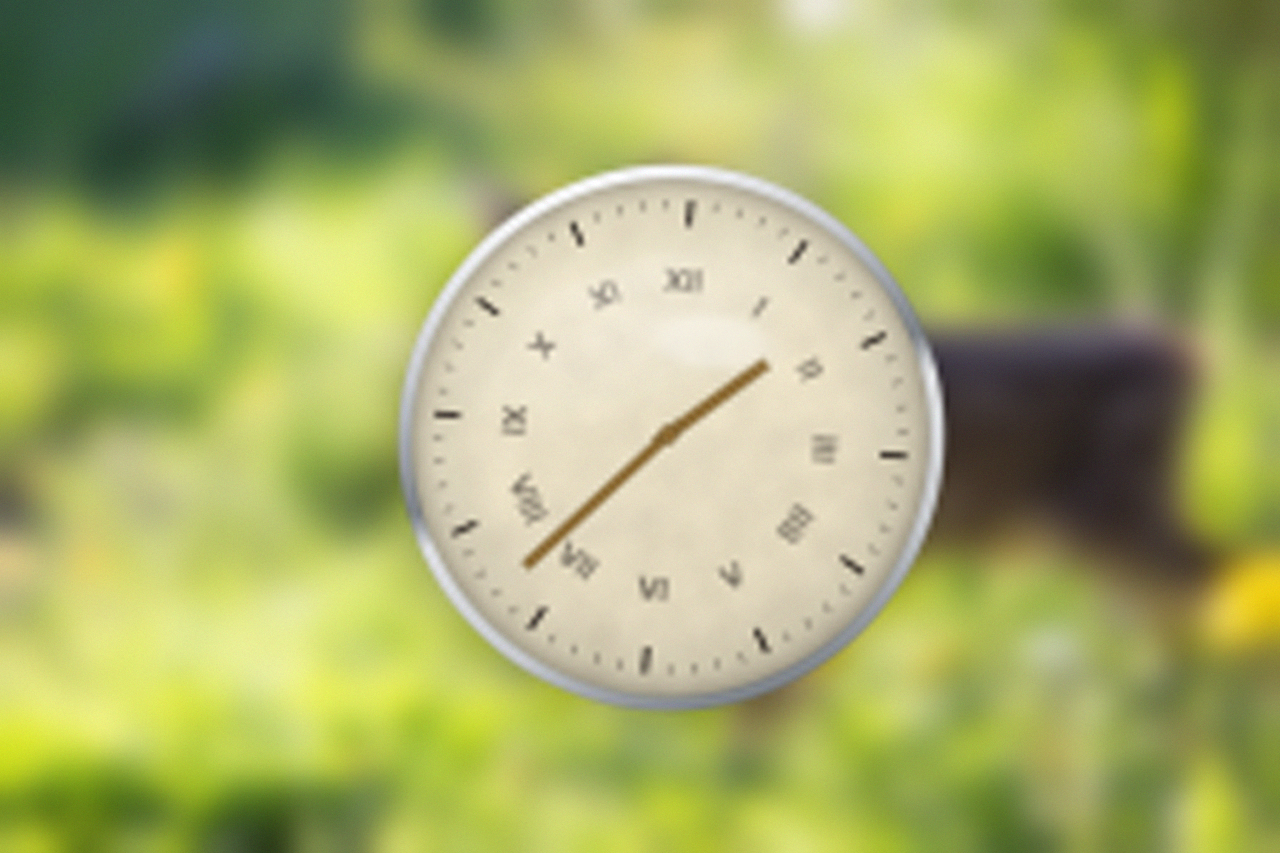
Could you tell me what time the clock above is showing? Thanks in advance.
1:37
